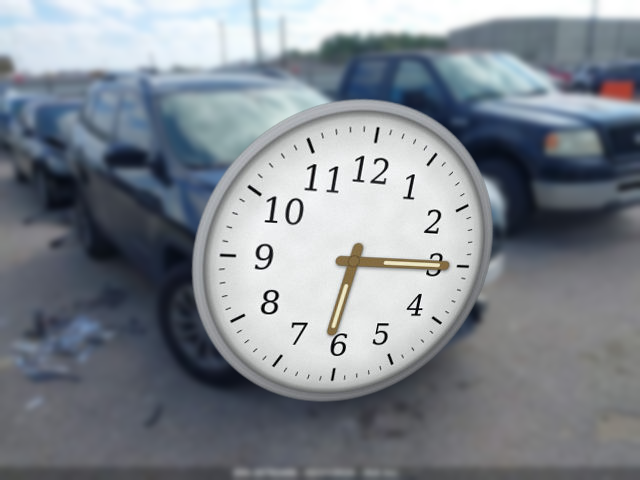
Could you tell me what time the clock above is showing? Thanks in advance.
6:15
